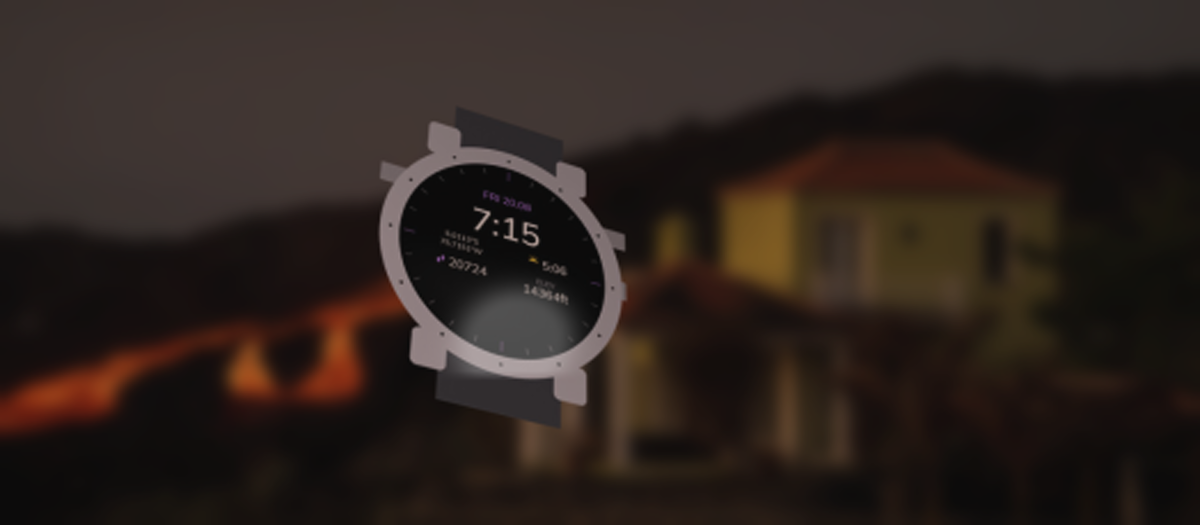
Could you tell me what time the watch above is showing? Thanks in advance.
7:15
